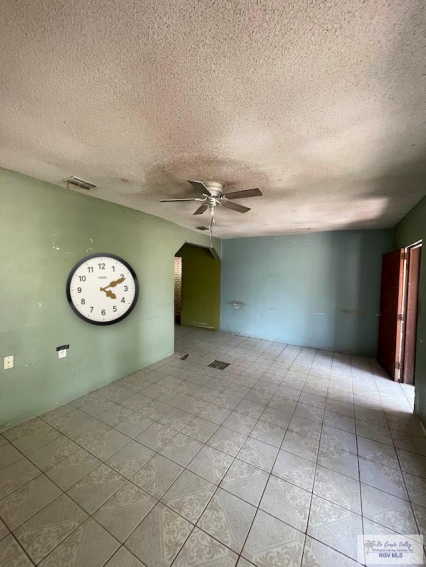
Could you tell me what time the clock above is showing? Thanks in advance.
4:11
